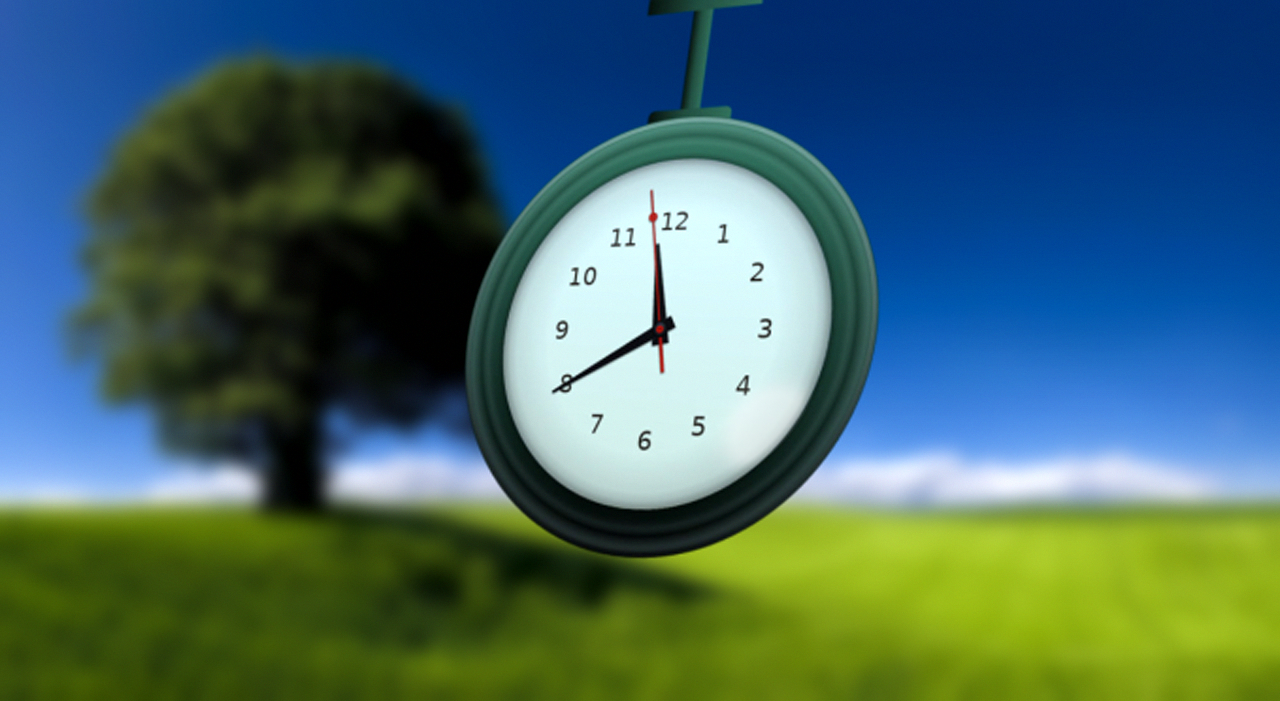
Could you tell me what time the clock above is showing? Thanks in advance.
11:39:58
